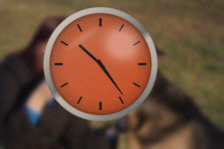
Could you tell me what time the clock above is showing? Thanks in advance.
10:24
